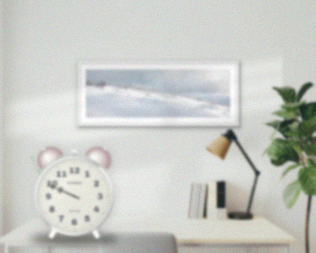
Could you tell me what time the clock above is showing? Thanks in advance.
9:49
